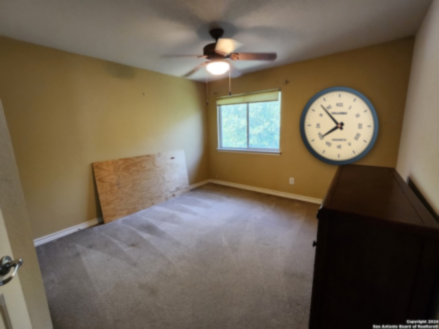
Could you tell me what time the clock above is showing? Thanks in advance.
7:53
